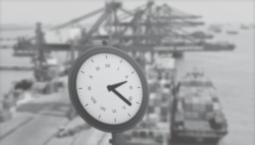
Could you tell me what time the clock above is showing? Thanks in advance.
2:22
